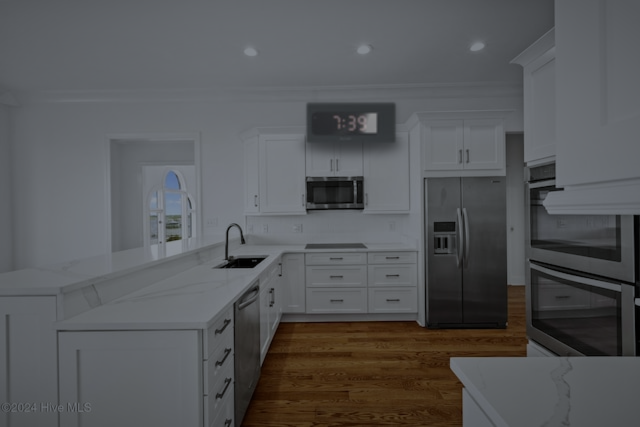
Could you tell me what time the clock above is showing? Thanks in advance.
7:39
